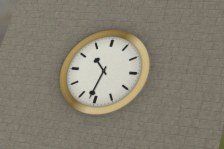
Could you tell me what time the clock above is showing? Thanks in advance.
10:32
